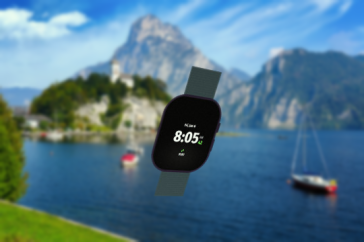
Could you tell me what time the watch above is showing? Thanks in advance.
8:05
